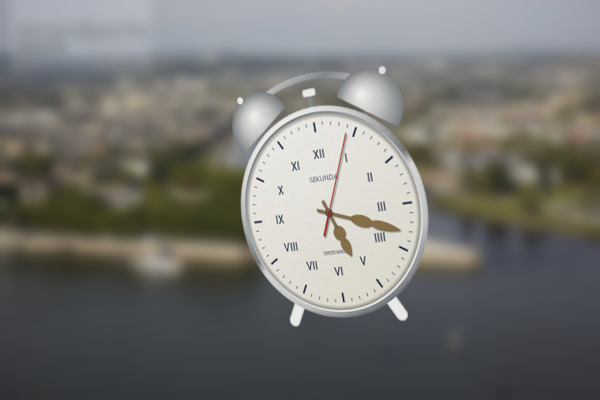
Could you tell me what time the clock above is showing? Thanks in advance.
5:18:04
